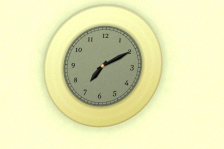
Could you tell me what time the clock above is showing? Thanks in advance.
7:10
